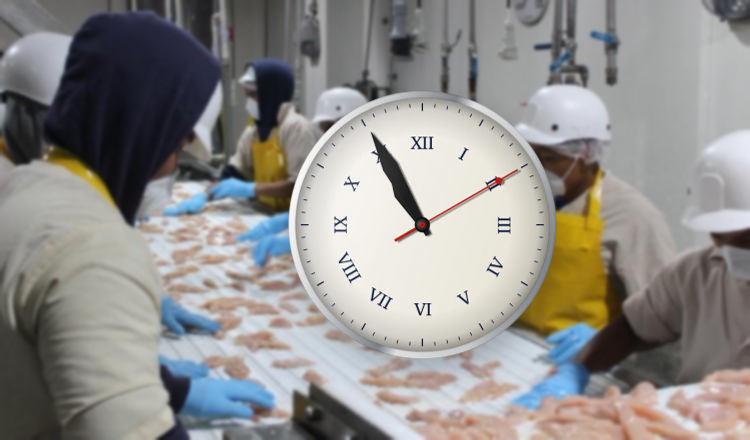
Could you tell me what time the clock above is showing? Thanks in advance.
10:55:10
